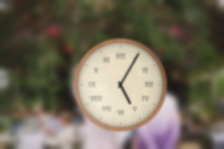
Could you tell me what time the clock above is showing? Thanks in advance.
5:05
